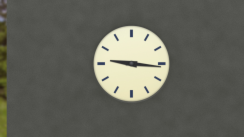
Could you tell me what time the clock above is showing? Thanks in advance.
9:16
